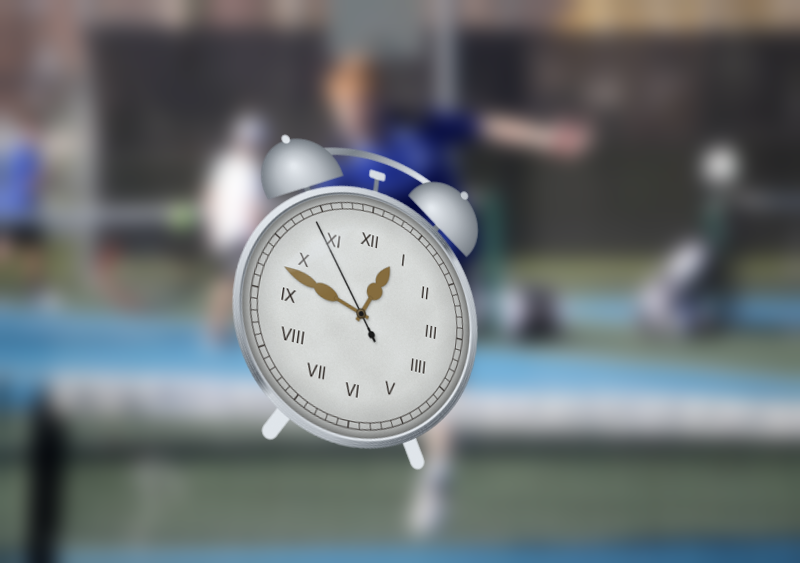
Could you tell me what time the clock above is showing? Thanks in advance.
12:47:54
